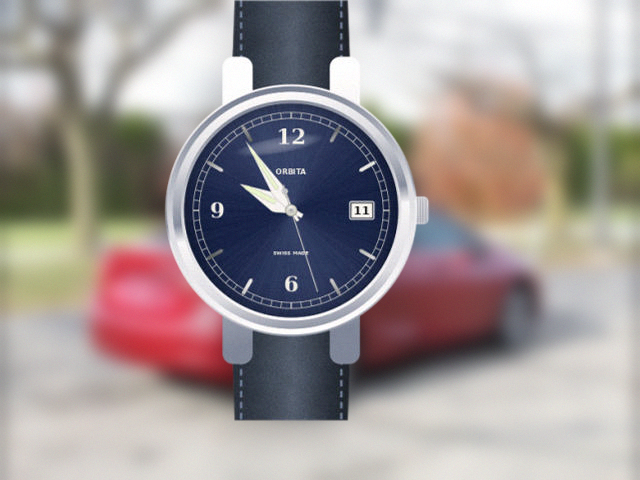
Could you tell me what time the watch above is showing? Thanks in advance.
9:54:27
